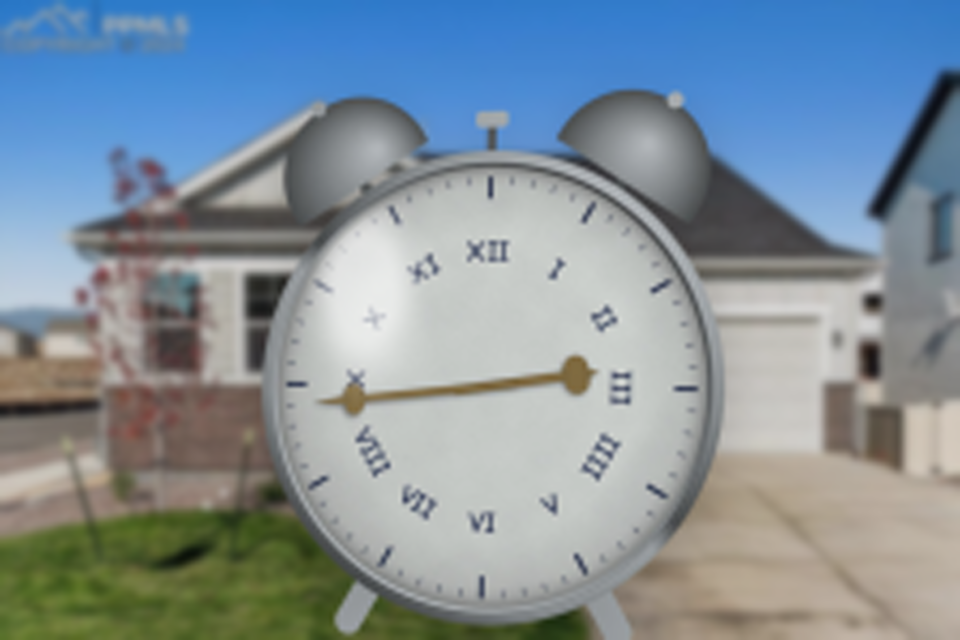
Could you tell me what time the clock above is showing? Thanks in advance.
2:44
